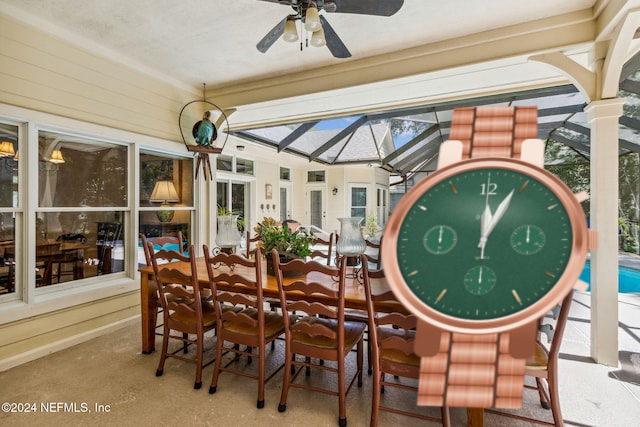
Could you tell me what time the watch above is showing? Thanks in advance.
12:04
